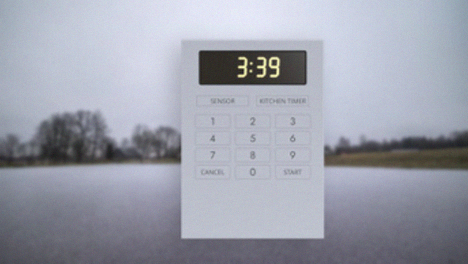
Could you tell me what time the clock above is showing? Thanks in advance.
3:39
